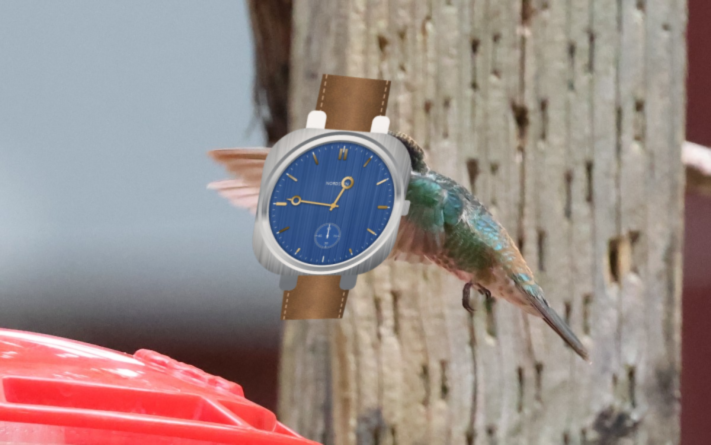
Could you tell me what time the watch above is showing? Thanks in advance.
12:46
